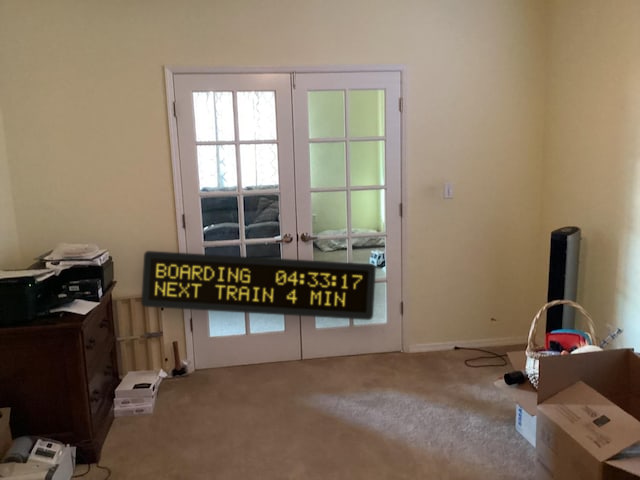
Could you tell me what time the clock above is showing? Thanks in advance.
4:33:17
